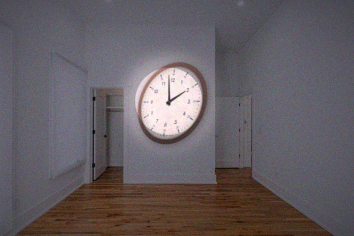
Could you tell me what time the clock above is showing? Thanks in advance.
1:58
